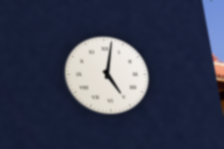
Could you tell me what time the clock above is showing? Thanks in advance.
5:02
